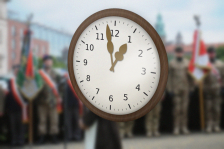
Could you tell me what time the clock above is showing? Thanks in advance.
12:58
